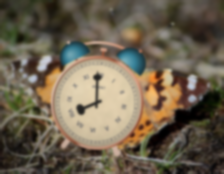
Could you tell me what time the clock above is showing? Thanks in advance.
7:59
